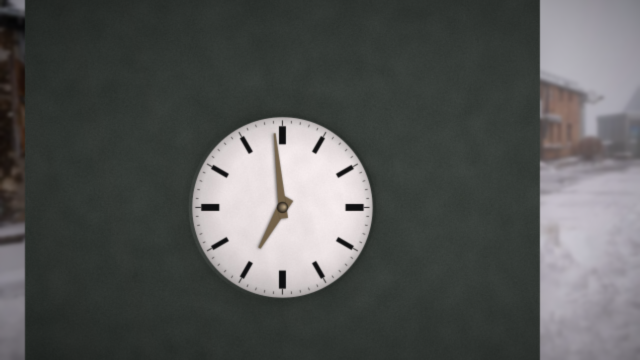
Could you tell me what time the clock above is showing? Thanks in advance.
6:59
